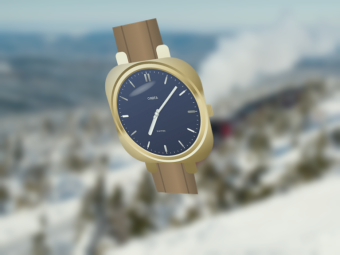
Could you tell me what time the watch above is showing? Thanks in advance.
7:08
